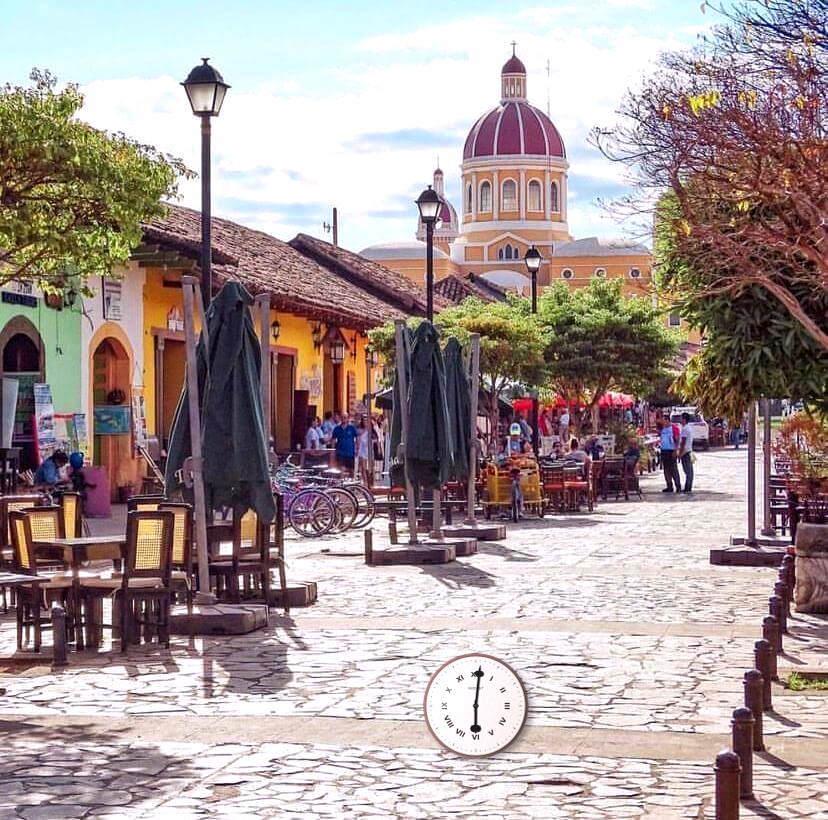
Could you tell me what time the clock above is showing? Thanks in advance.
6:01
